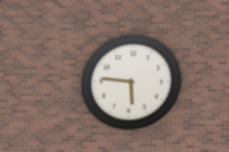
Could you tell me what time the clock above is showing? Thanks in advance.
5:46
